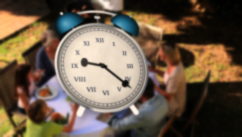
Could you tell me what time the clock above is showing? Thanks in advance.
9:22
